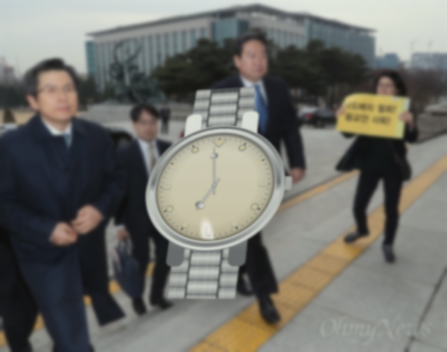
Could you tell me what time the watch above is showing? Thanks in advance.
6:59
